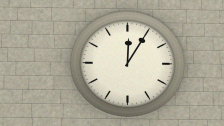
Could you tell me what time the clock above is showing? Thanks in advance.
12:05
